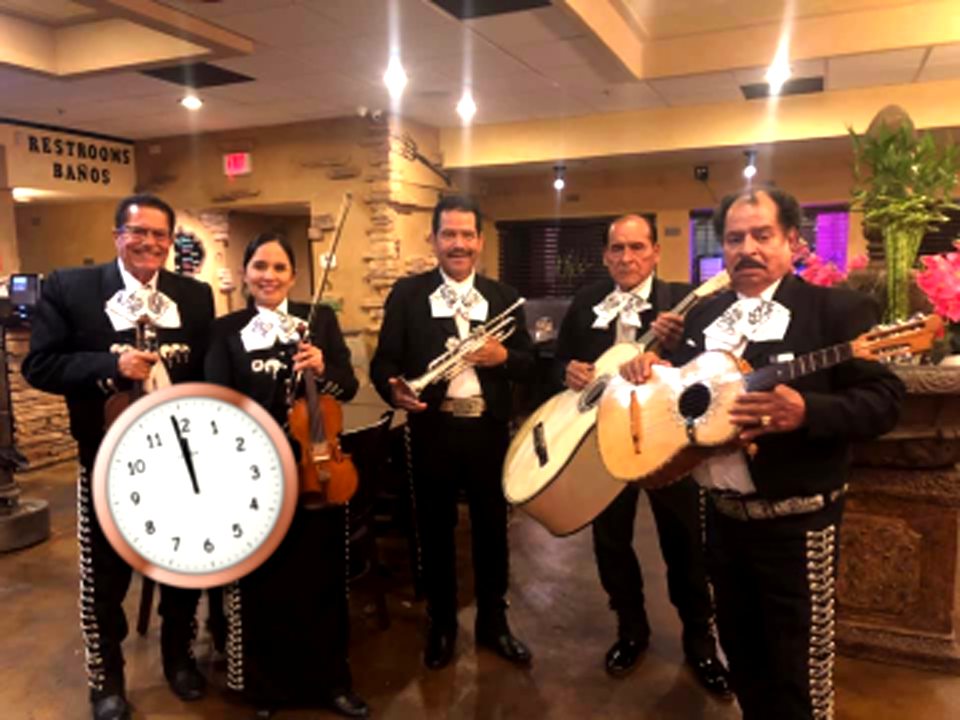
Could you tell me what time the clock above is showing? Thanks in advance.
11:59
